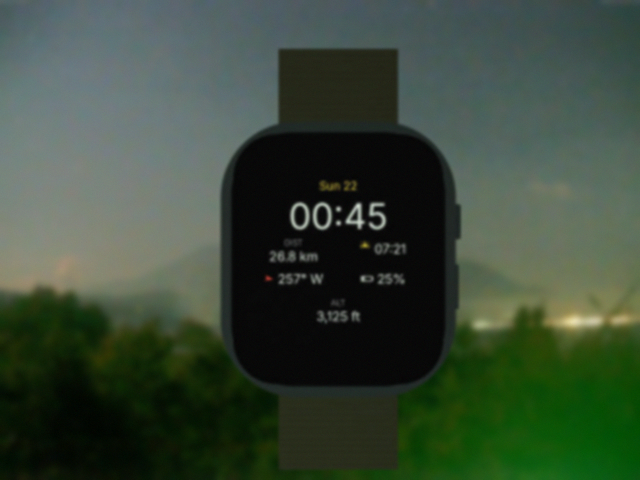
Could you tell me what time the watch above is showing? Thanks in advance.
0:45
